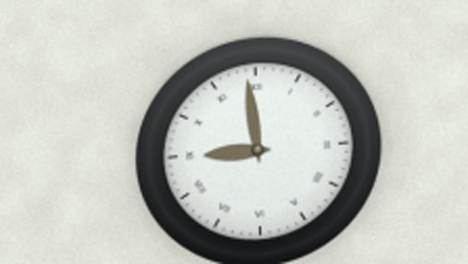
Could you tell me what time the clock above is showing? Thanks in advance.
8:59
